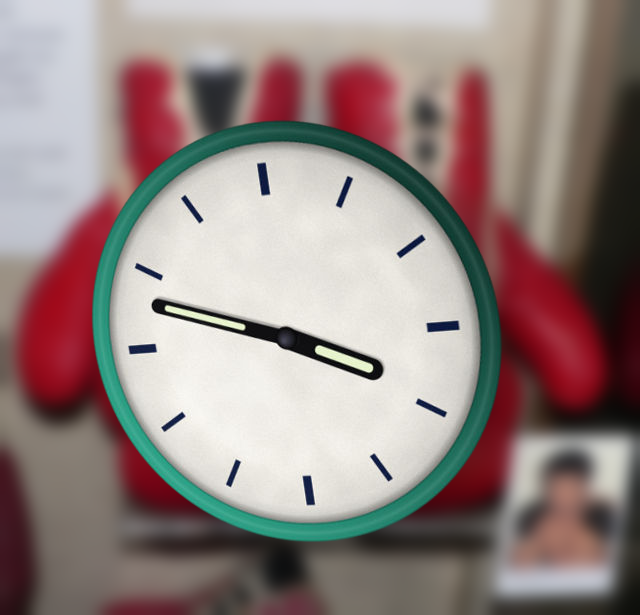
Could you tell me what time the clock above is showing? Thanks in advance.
3:48
